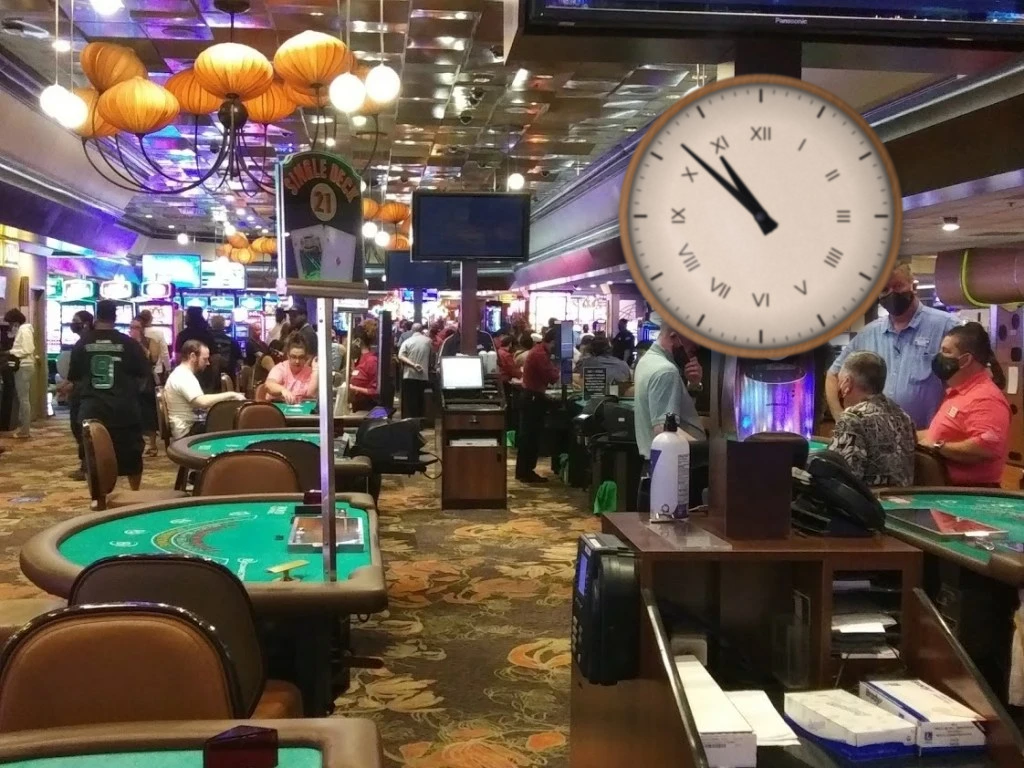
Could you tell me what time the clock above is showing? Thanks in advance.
10:52
